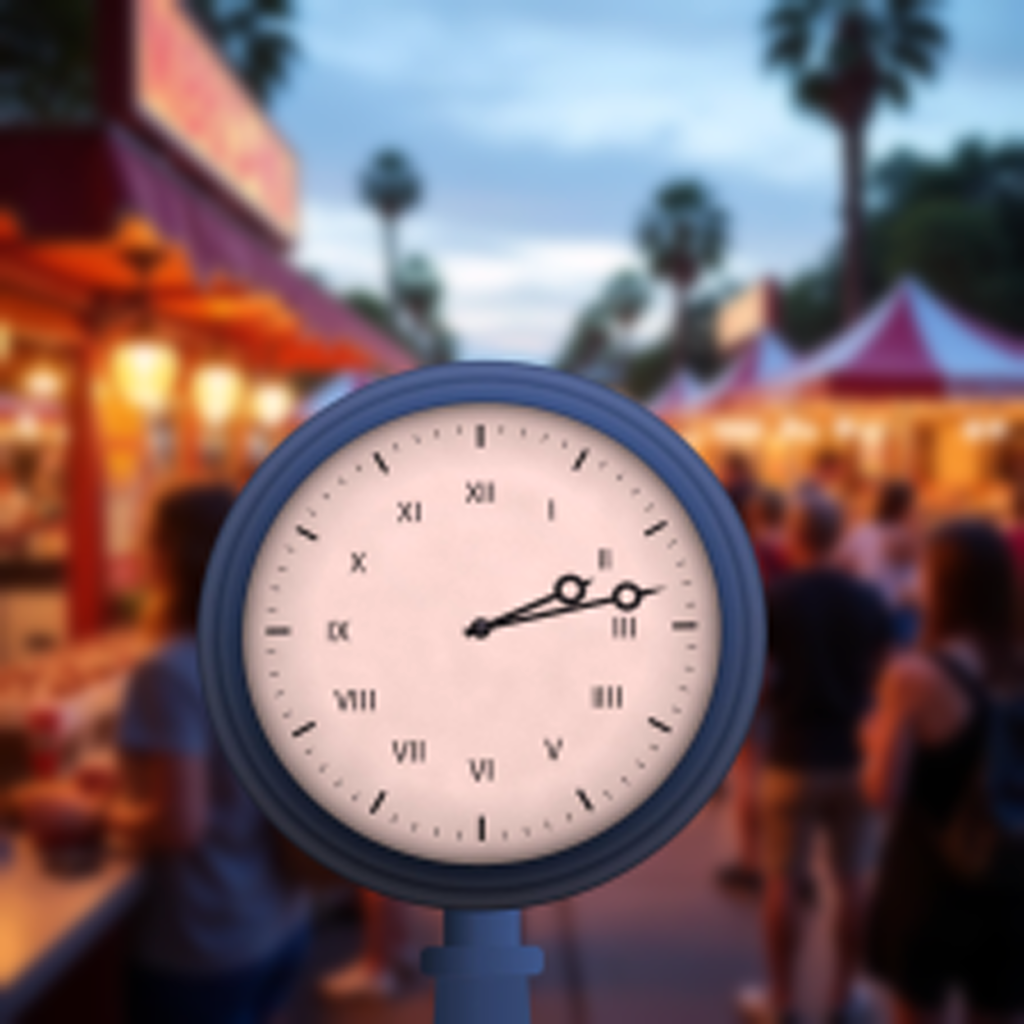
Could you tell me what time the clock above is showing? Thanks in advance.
2:13
